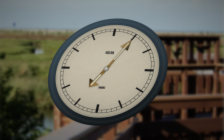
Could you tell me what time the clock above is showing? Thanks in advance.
7:05
